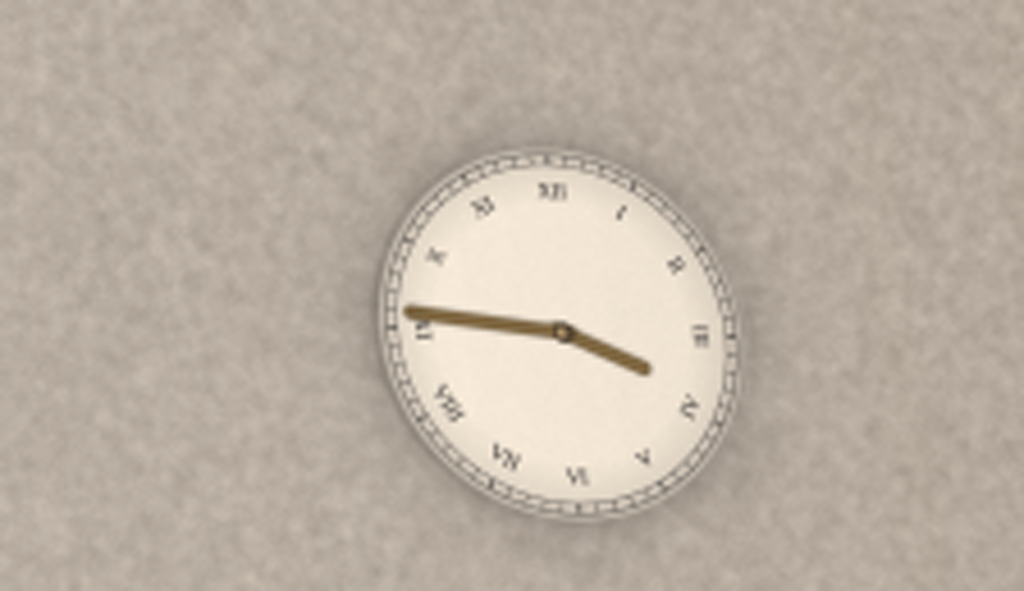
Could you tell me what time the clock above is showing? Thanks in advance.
3:46
